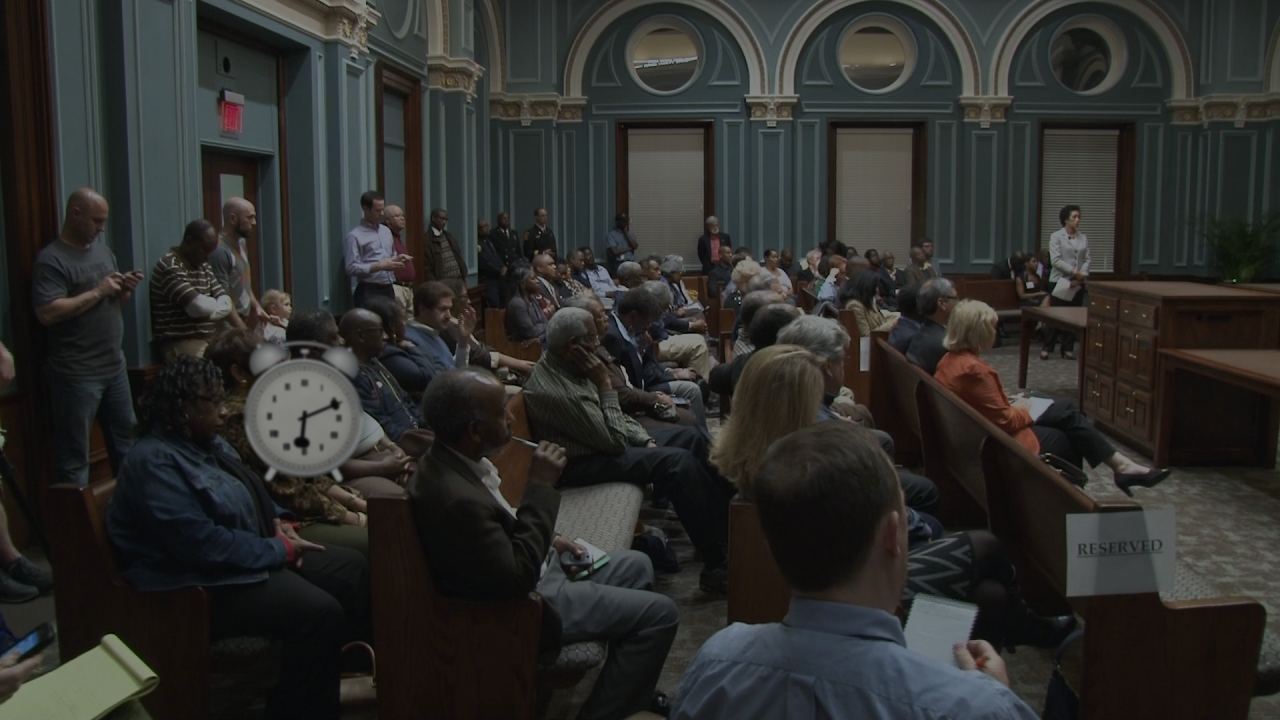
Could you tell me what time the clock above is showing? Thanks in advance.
6:11
